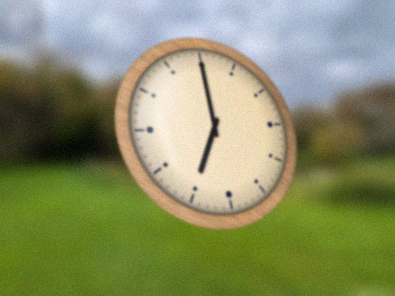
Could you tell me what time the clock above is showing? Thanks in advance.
7:00
